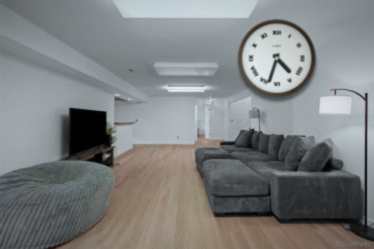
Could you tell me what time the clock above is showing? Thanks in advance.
4:33
